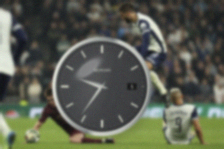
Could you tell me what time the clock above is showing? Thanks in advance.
9:36
